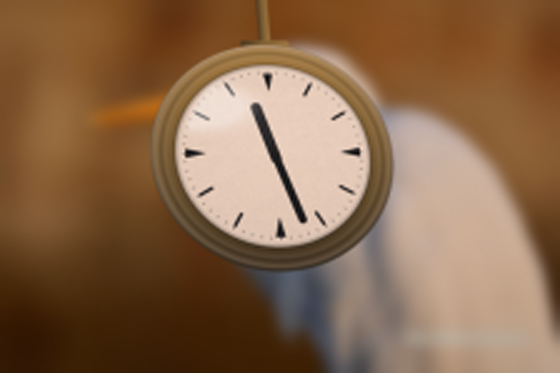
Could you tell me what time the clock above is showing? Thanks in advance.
11:27
